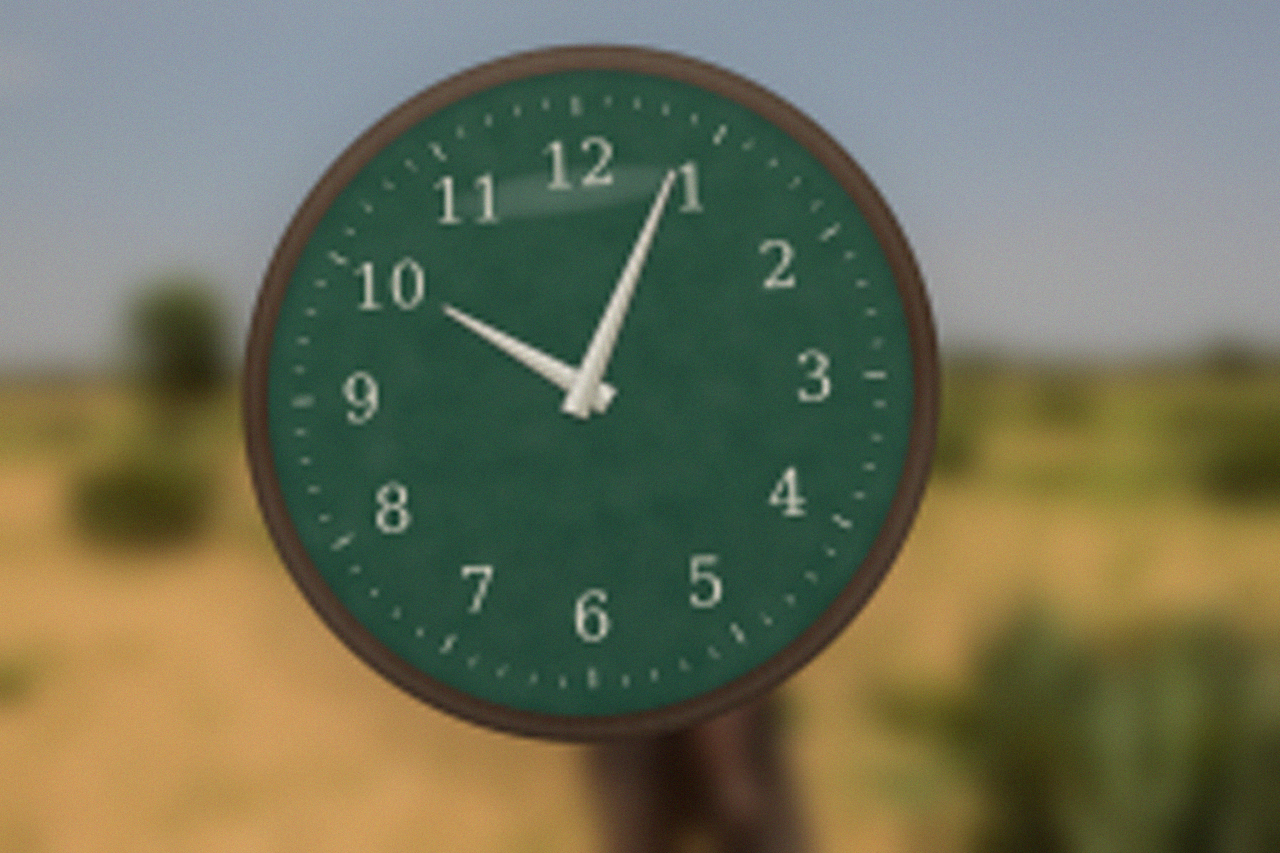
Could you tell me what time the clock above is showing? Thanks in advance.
10:04
